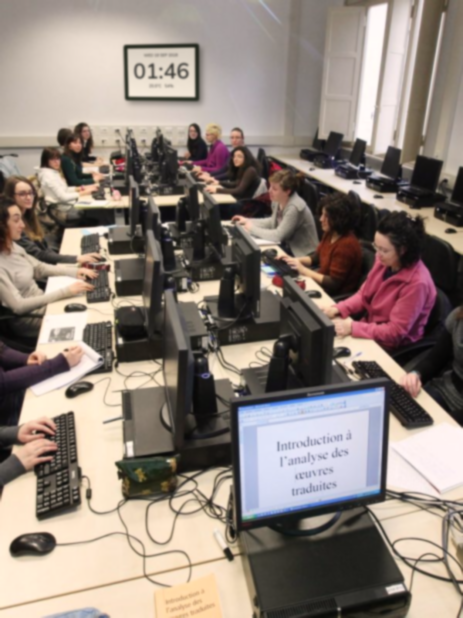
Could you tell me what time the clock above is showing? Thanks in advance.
1:46
